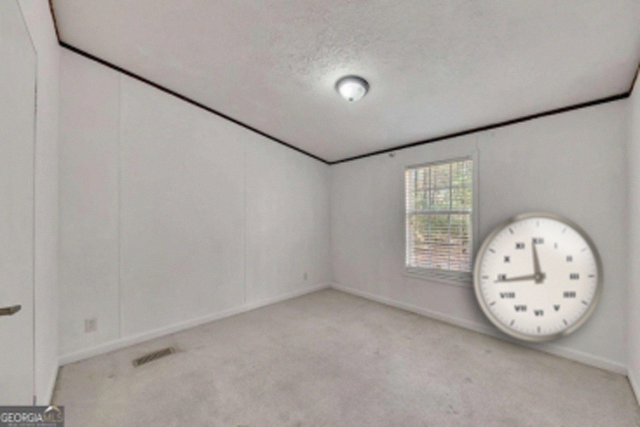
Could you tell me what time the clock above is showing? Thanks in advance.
11:44
